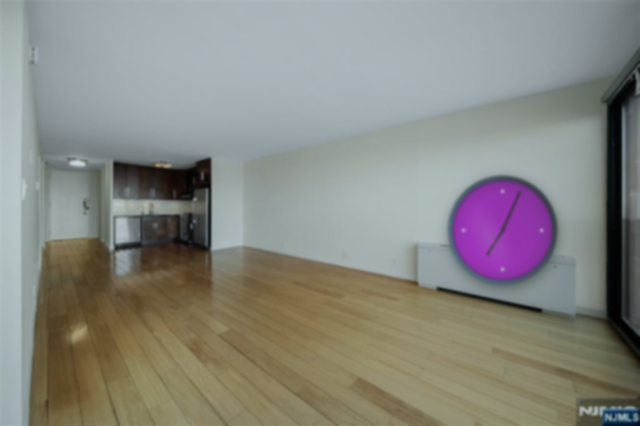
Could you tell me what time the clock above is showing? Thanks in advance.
7:04
